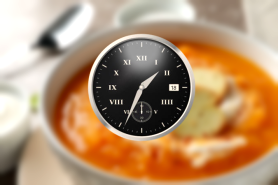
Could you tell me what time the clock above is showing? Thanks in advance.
1:34
